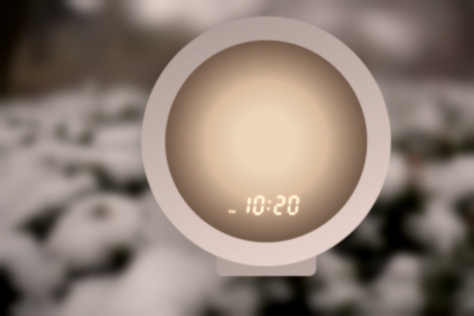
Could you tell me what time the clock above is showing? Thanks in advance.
10:20
